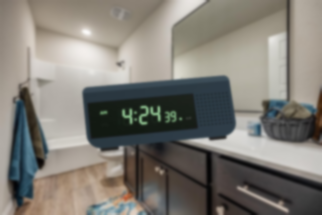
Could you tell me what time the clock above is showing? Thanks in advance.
4:24
